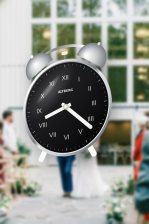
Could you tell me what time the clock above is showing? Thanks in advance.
8:22
